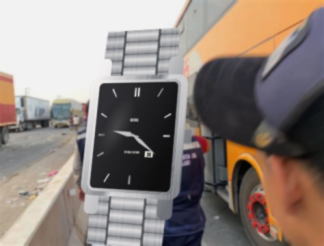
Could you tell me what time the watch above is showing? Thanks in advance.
9:21
